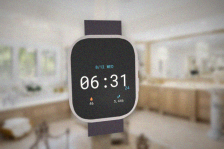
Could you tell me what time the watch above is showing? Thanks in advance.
6:31
